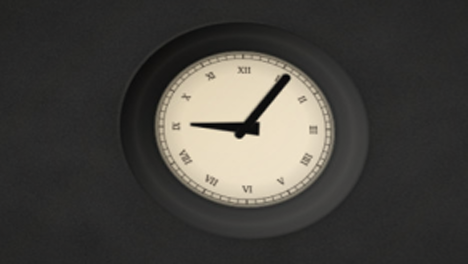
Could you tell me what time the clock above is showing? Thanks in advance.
9:06
